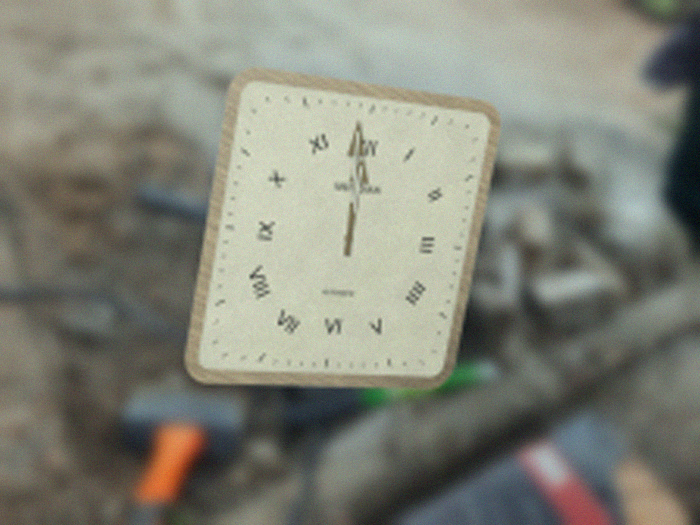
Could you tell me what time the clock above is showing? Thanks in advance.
11:59
